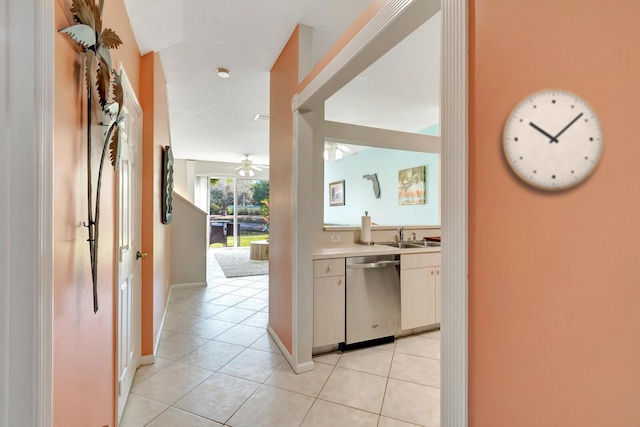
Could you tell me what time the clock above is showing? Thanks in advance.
10:08
